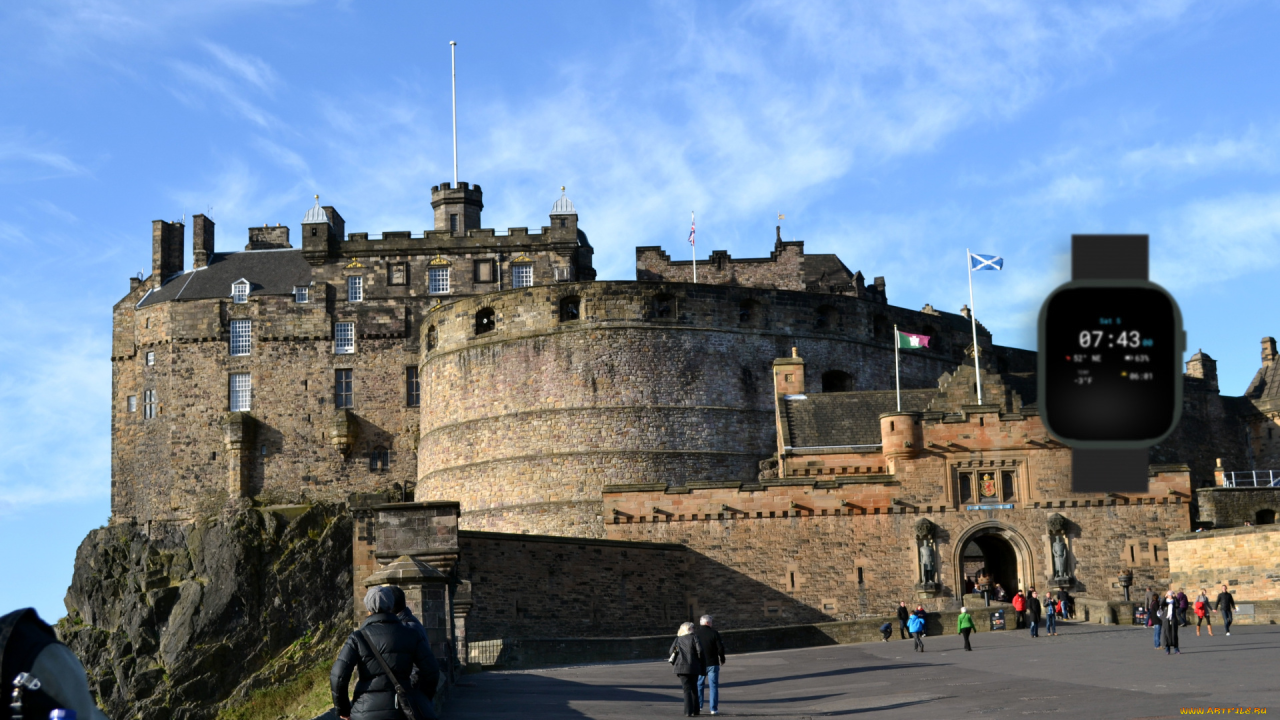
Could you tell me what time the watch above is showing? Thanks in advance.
7:43
